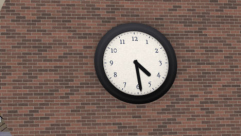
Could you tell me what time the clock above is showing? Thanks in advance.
4:29
